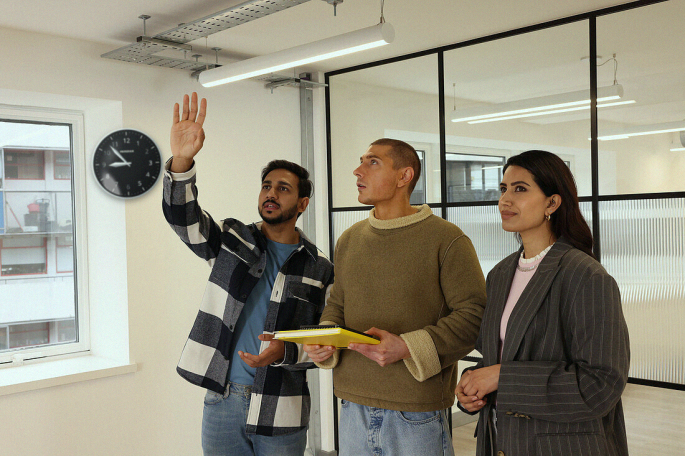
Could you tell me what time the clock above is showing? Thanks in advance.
8:53
